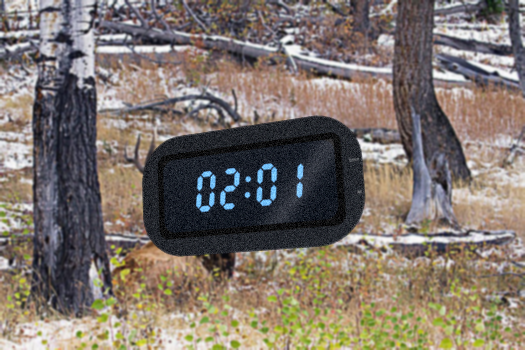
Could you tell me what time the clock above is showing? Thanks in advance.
2:01
